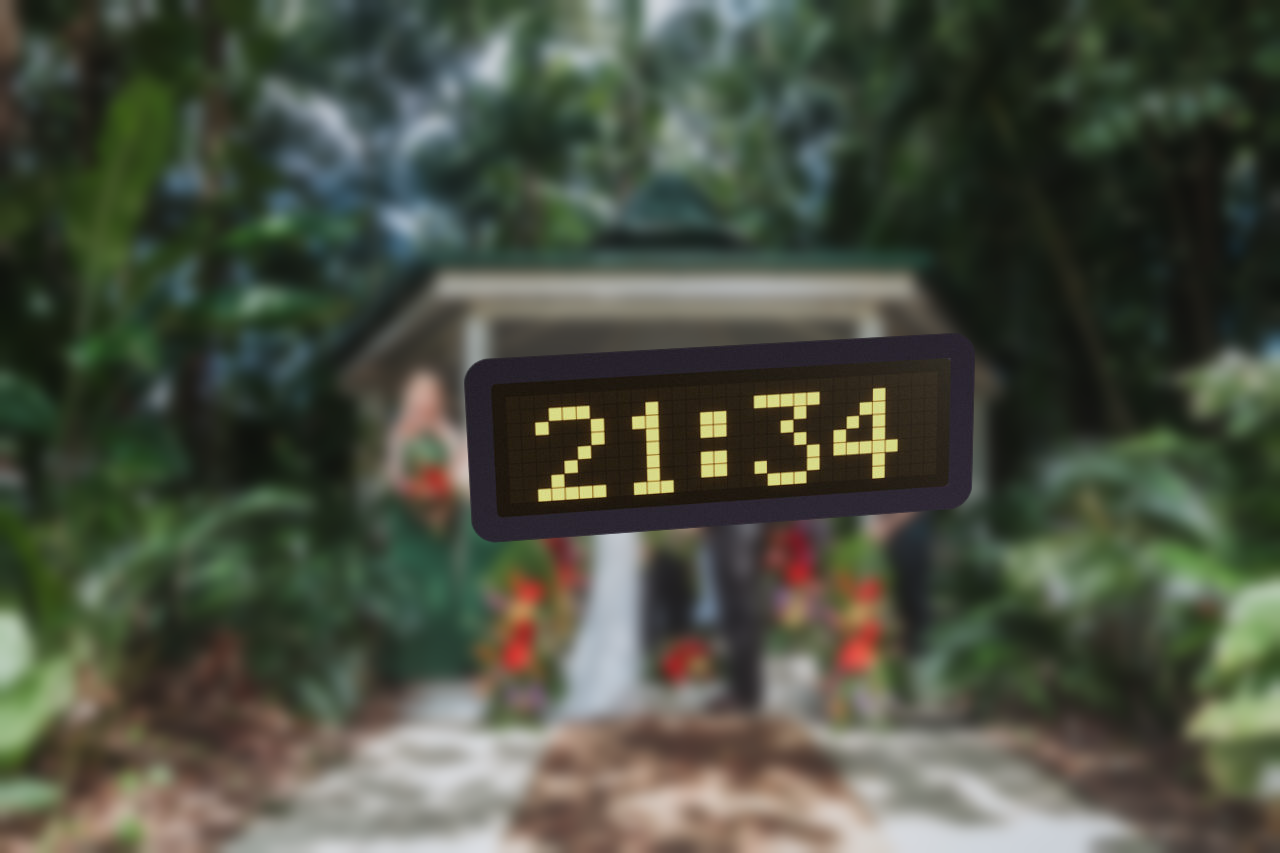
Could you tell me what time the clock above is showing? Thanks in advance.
21:34
